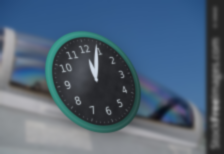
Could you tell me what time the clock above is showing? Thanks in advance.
12:04
